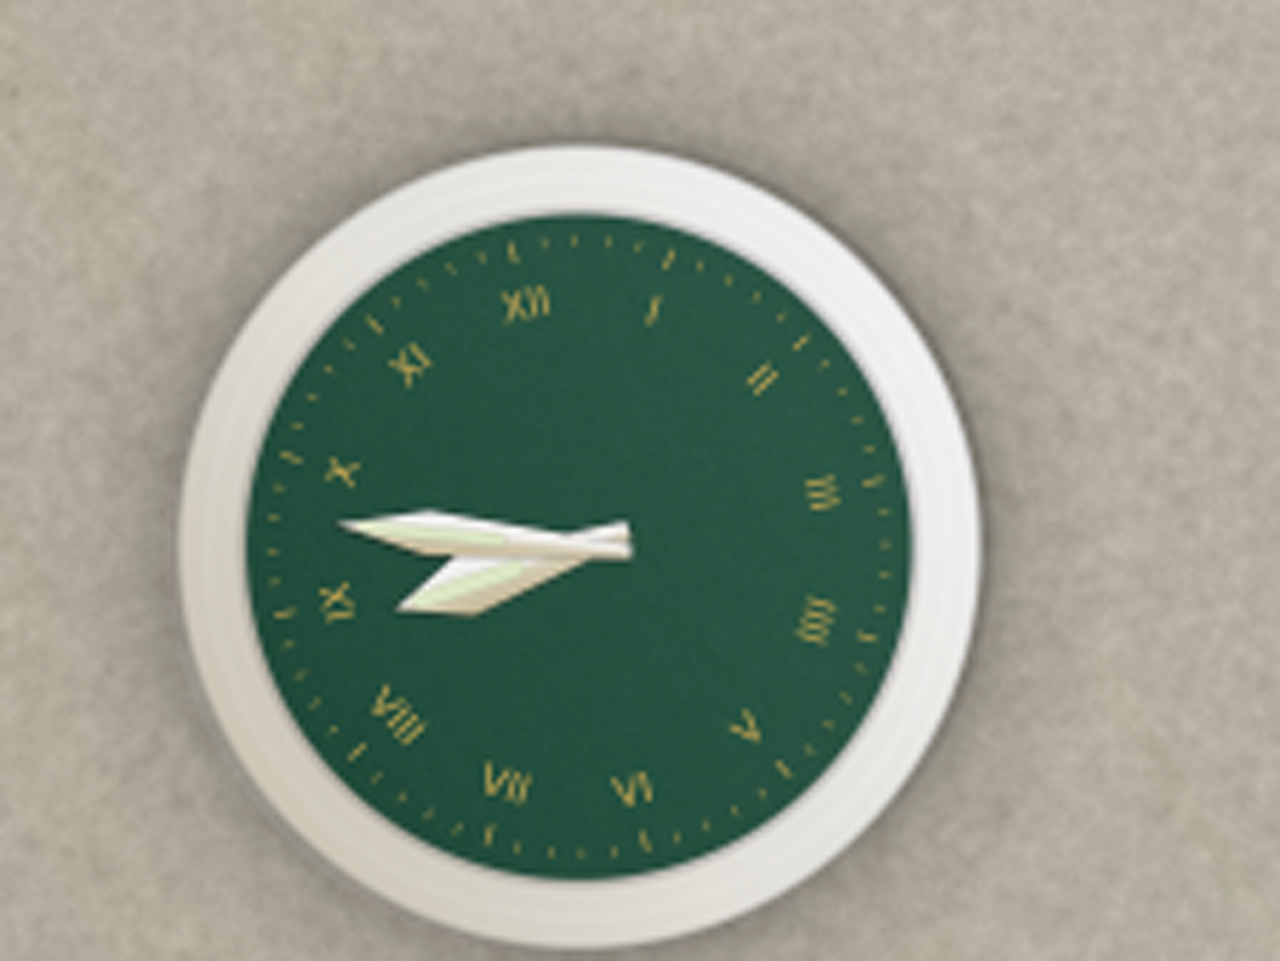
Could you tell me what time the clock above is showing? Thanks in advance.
8:48
